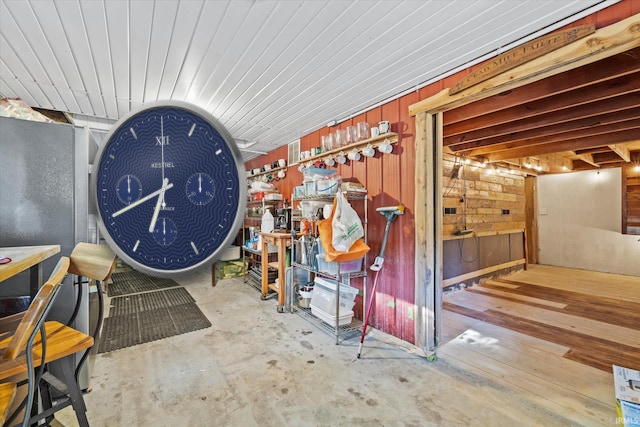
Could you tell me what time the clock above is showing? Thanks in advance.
6:41
